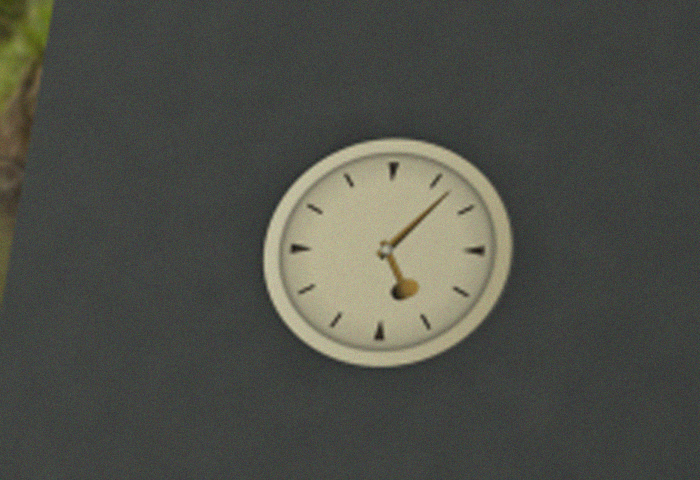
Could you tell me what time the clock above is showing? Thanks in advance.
5:07
